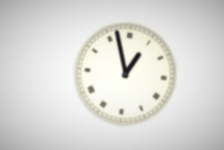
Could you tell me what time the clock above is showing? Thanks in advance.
12:57
